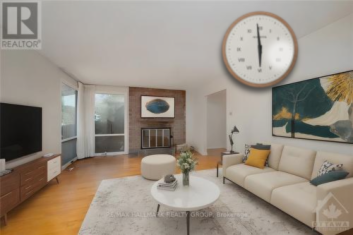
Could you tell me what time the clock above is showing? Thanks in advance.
5:59
